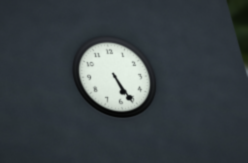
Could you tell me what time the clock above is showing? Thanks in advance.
5:26
